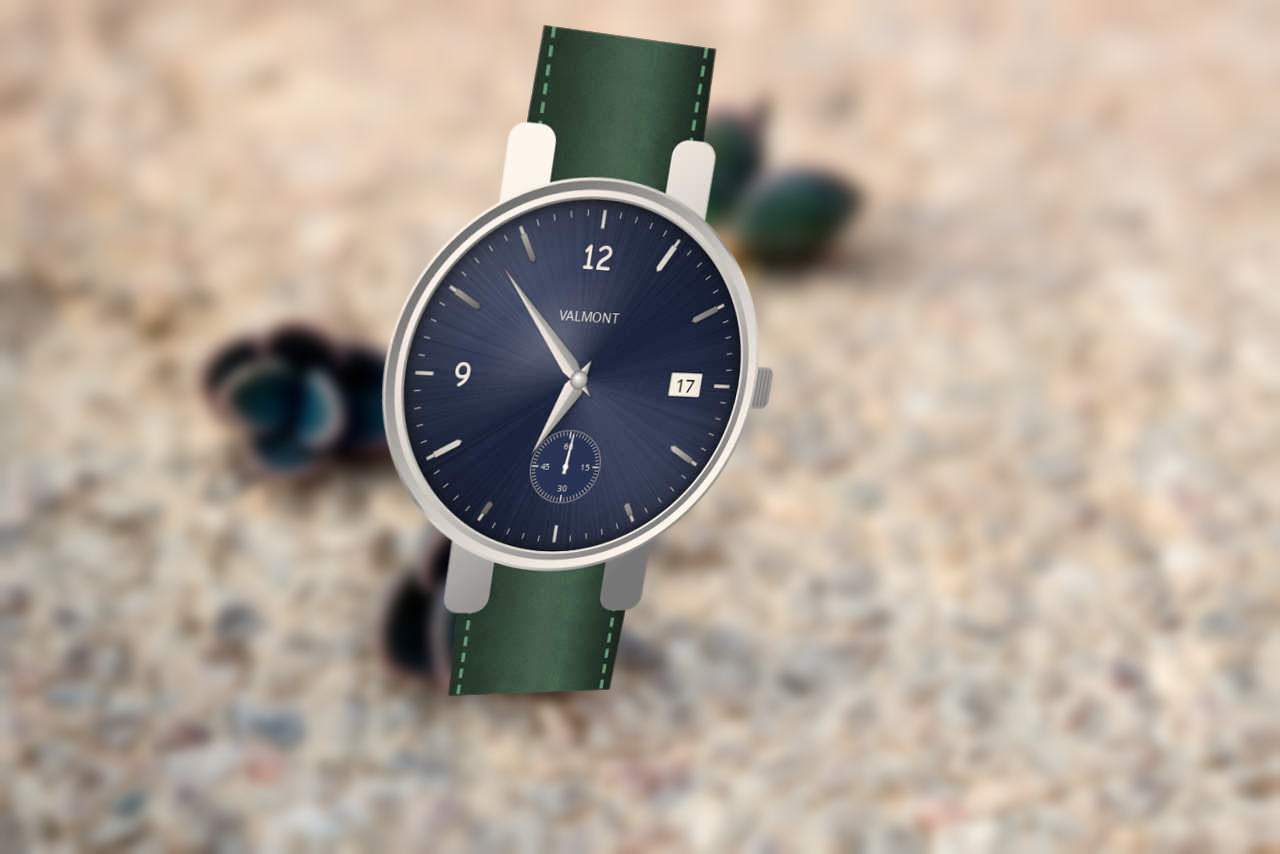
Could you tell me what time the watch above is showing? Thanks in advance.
6:53:01
